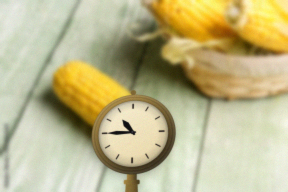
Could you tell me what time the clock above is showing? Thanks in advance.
10:45
